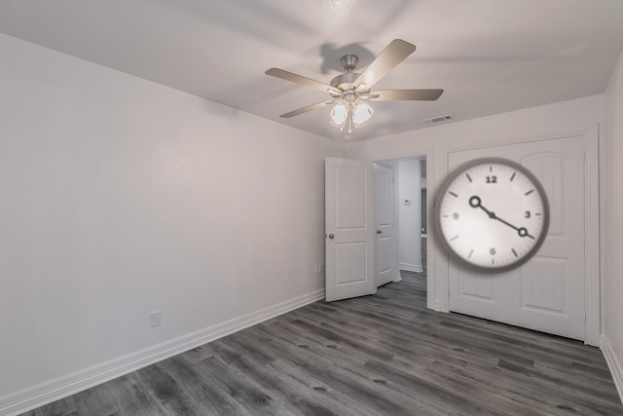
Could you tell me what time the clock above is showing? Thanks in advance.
10:20
